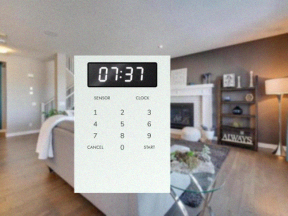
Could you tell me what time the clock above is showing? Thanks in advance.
7:37
